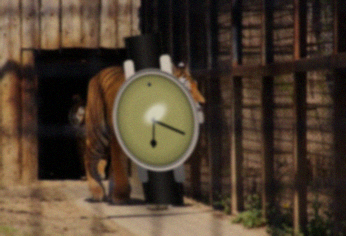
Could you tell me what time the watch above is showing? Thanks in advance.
6:19
